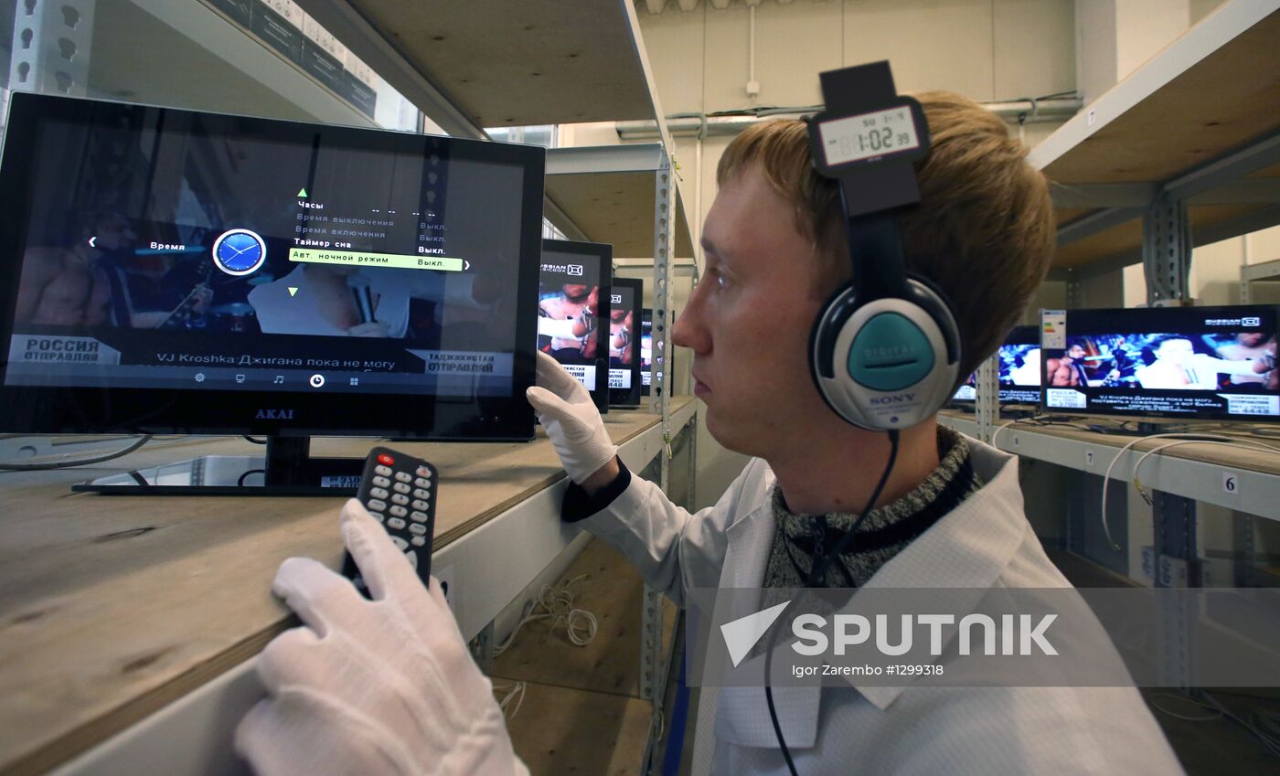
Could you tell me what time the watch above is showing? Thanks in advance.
1:02
